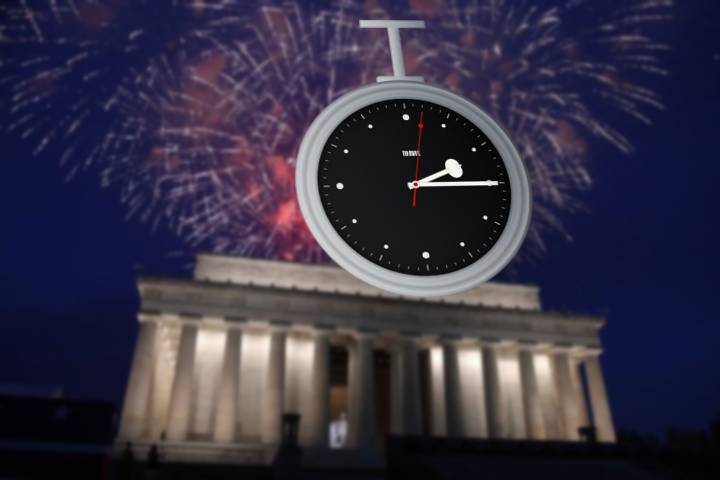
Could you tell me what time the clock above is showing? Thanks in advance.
2:15:02
